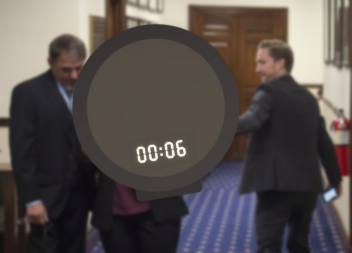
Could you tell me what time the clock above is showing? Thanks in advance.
0:06
